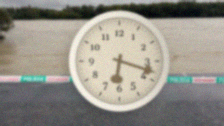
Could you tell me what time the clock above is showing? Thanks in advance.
6:18
